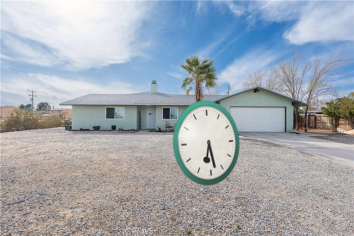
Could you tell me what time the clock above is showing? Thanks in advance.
6:28
